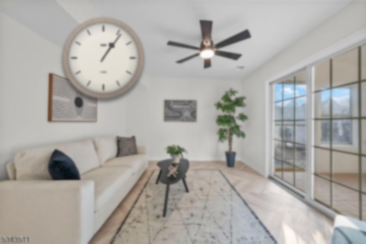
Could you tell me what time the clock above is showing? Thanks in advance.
1:06
